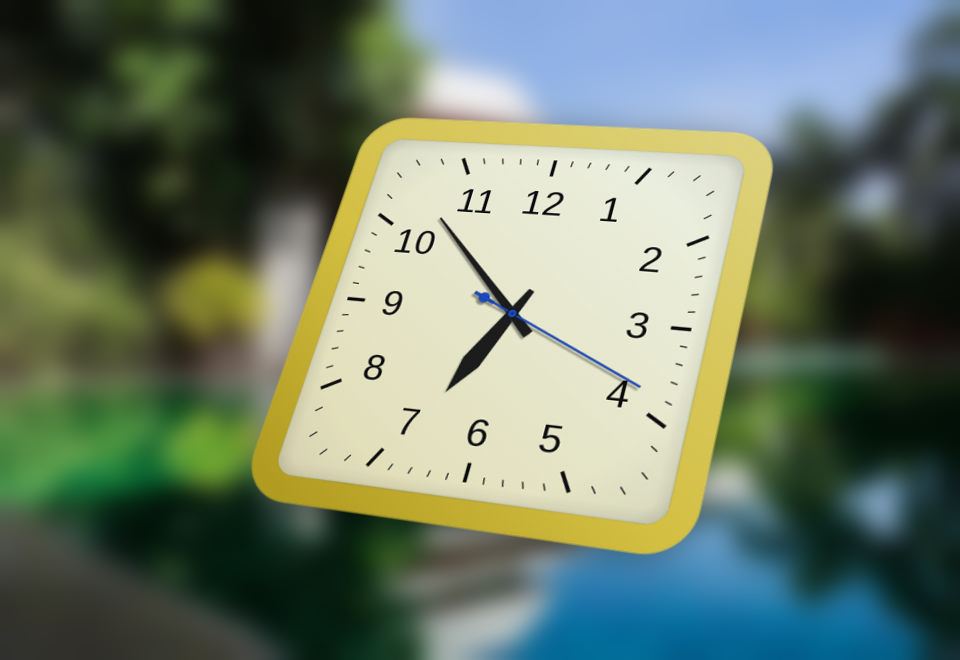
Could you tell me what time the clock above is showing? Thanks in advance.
6:52:19
